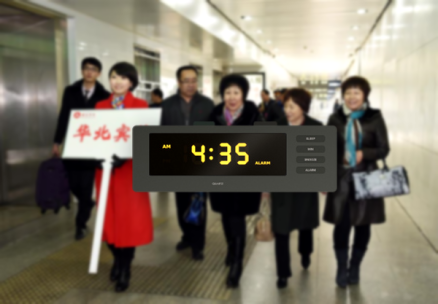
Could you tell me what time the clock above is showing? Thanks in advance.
4:35
